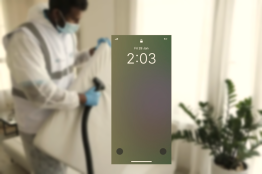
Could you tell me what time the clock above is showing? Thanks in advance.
2:03
